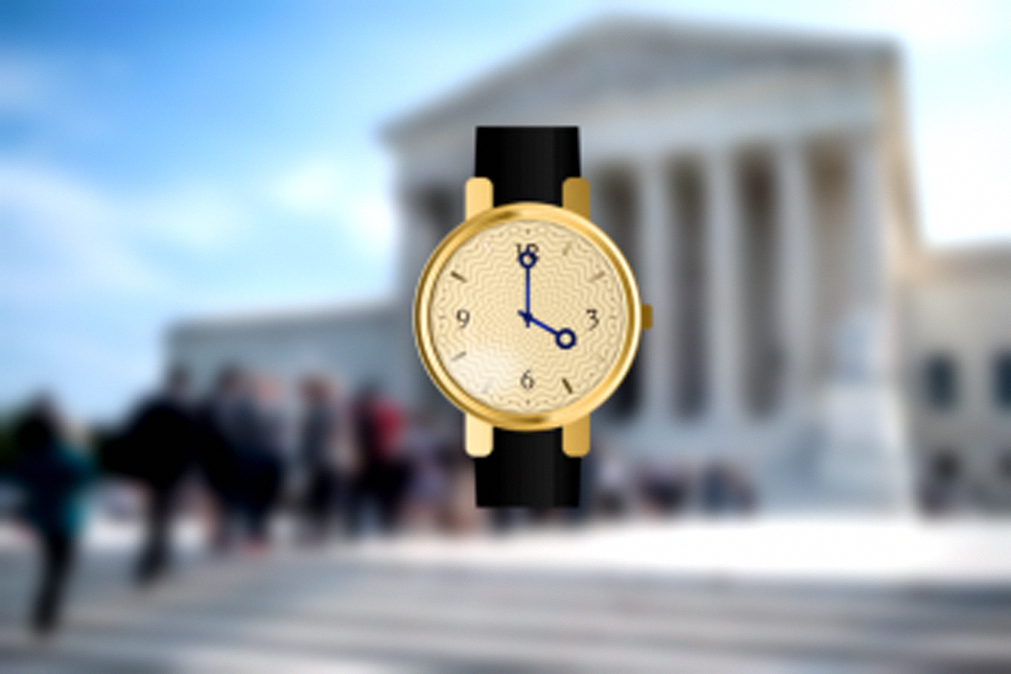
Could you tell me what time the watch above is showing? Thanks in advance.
4:00
